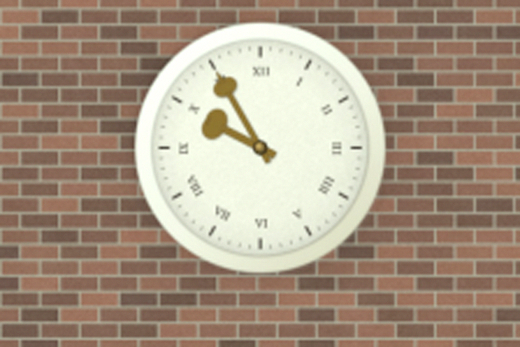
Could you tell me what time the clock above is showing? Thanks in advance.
9:55
